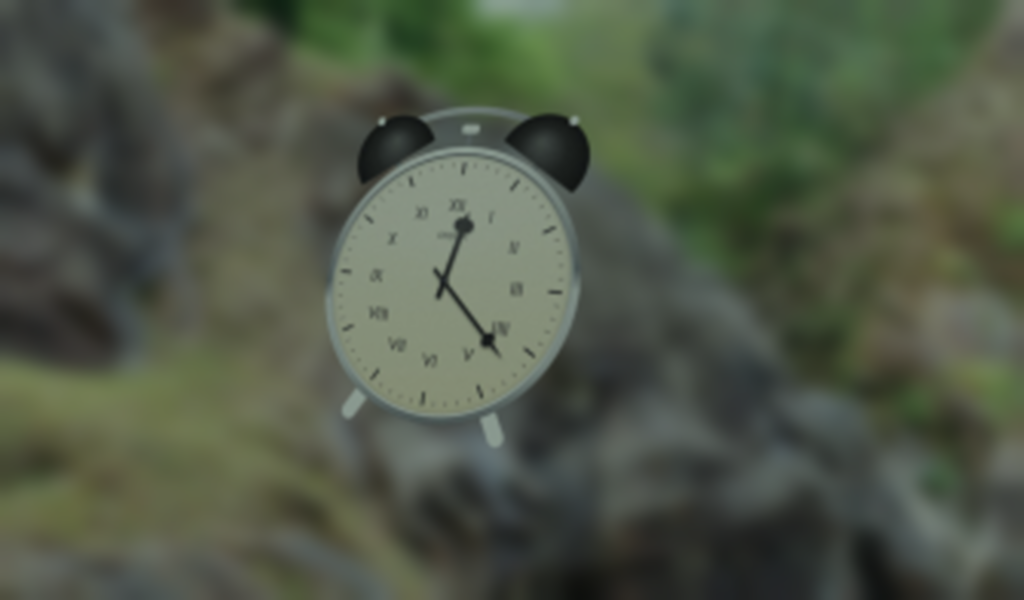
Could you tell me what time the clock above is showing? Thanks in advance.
12:22
